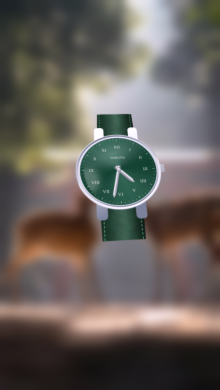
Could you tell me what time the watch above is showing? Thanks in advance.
4:32
